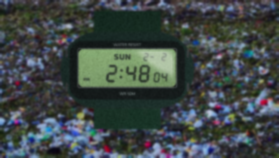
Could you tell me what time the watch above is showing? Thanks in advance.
2:48:04
